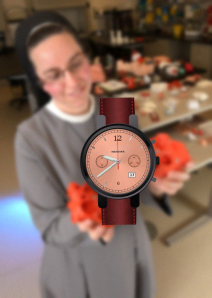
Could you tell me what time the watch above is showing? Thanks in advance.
9:39
